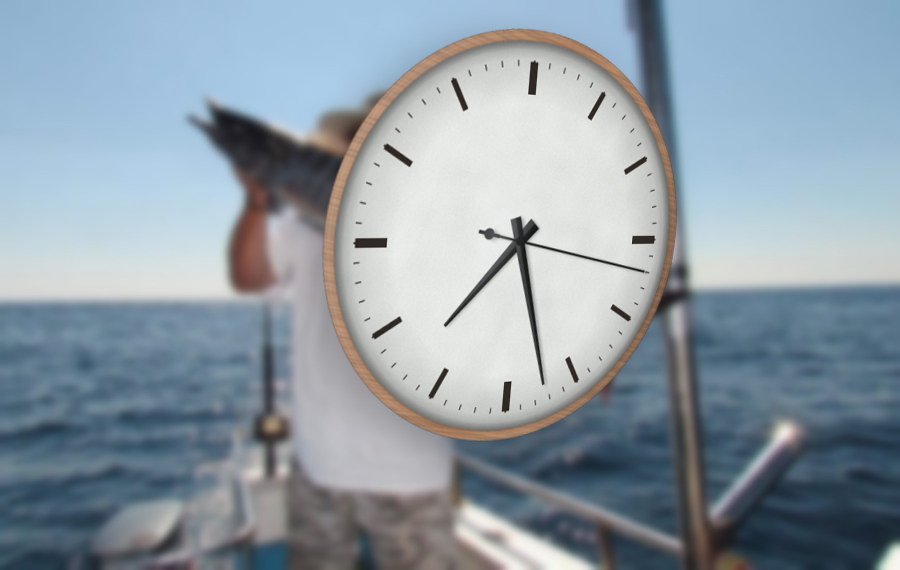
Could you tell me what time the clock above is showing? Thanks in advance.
7:27:17
